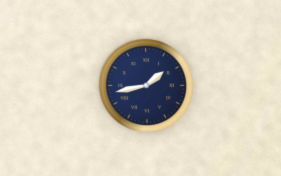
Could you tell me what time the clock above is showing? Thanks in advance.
1:43
